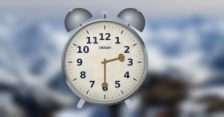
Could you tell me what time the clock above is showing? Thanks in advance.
2:30
